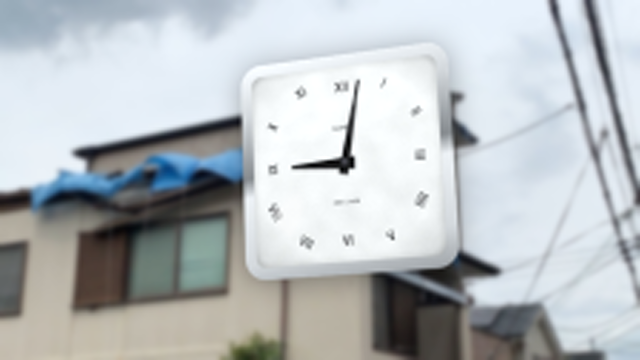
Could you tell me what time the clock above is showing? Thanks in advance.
9:02
